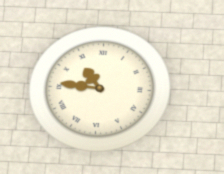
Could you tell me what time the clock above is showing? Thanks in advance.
10:46
